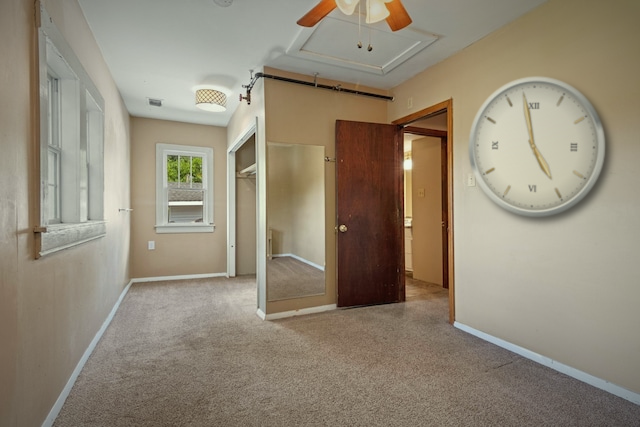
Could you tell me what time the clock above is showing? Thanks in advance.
4:58
